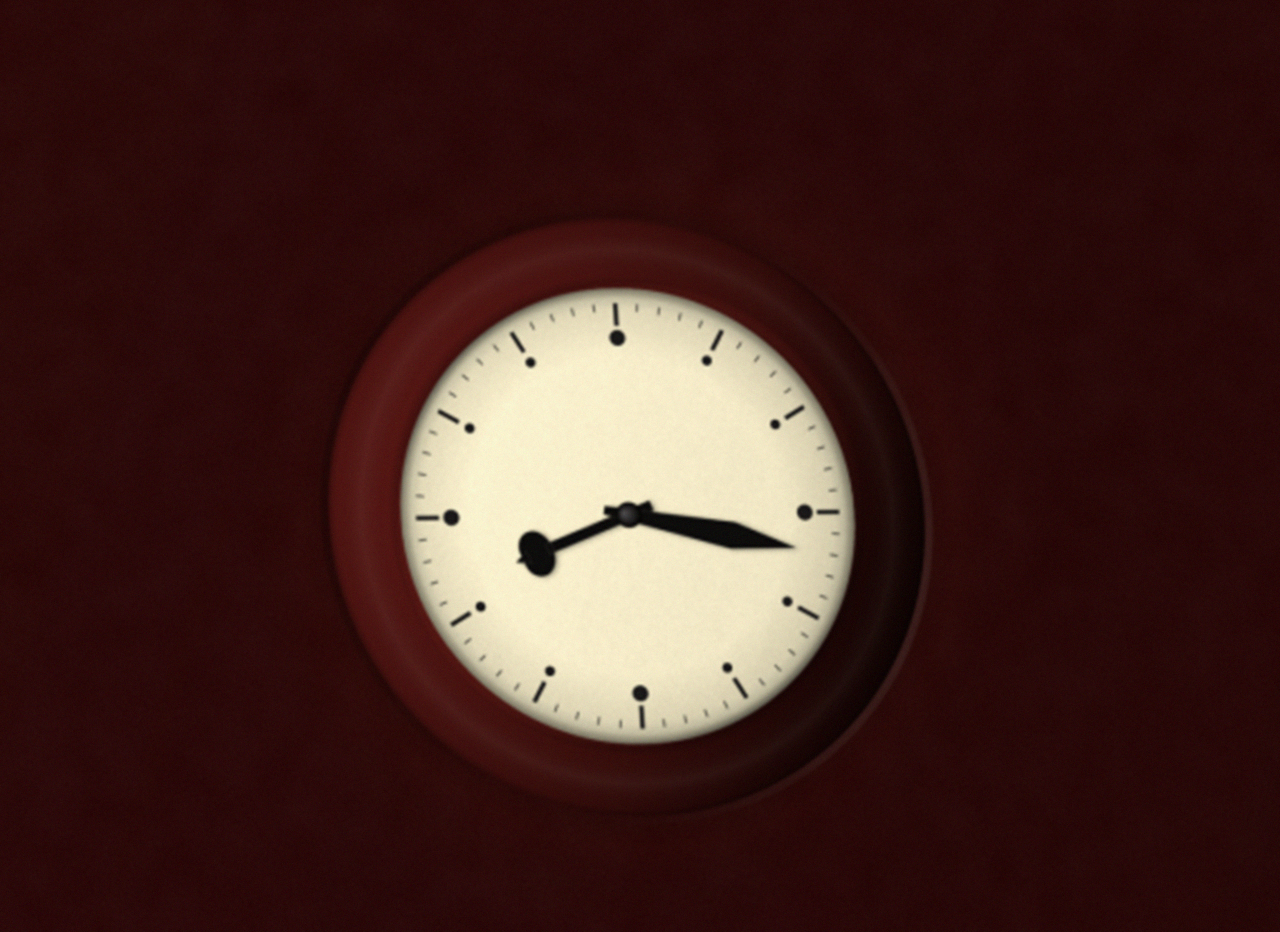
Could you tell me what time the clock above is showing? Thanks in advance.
8:17
